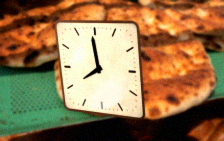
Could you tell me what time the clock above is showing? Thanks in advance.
7:59
